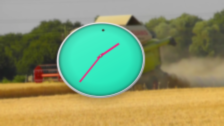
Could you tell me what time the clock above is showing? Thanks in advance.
1:35
